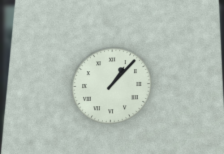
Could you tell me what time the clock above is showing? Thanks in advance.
1:07
